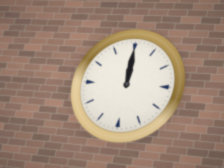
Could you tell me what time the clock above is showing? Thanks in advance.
12:00
